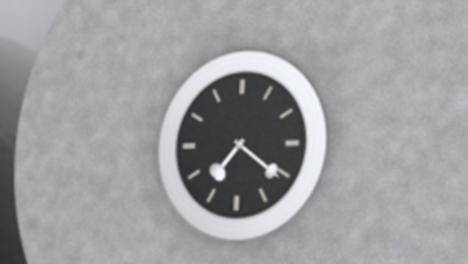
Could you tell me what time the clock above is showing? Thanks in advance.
7:21
